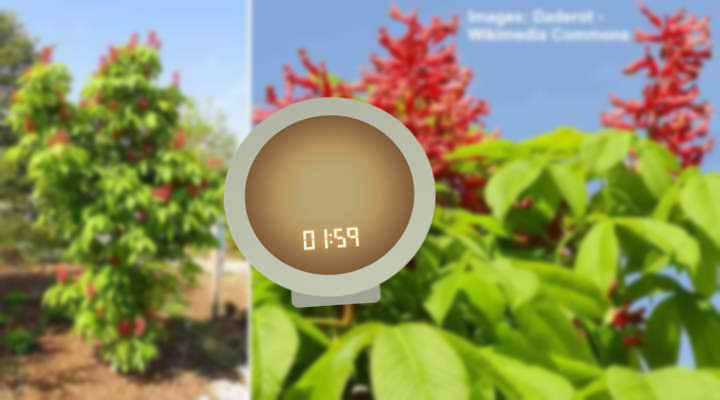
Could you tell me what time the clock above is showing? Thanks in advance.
1:59
